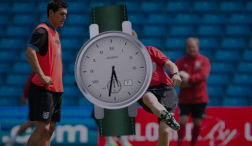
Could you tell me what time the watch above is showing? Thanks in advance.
5:32
